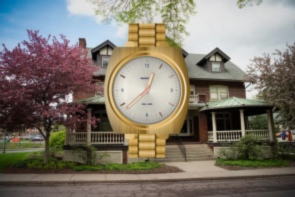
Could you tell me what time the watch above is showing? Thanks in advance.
12:38
